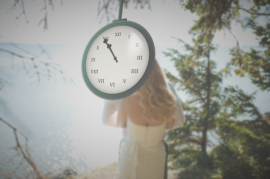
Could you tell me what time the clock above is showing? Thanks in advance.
10:54
